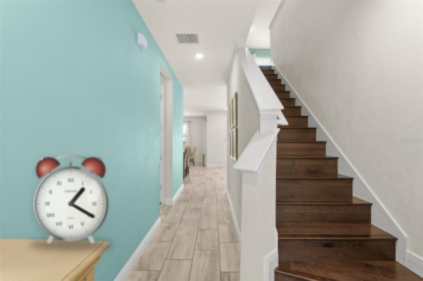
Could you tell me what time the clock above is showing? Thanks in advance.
1:20
